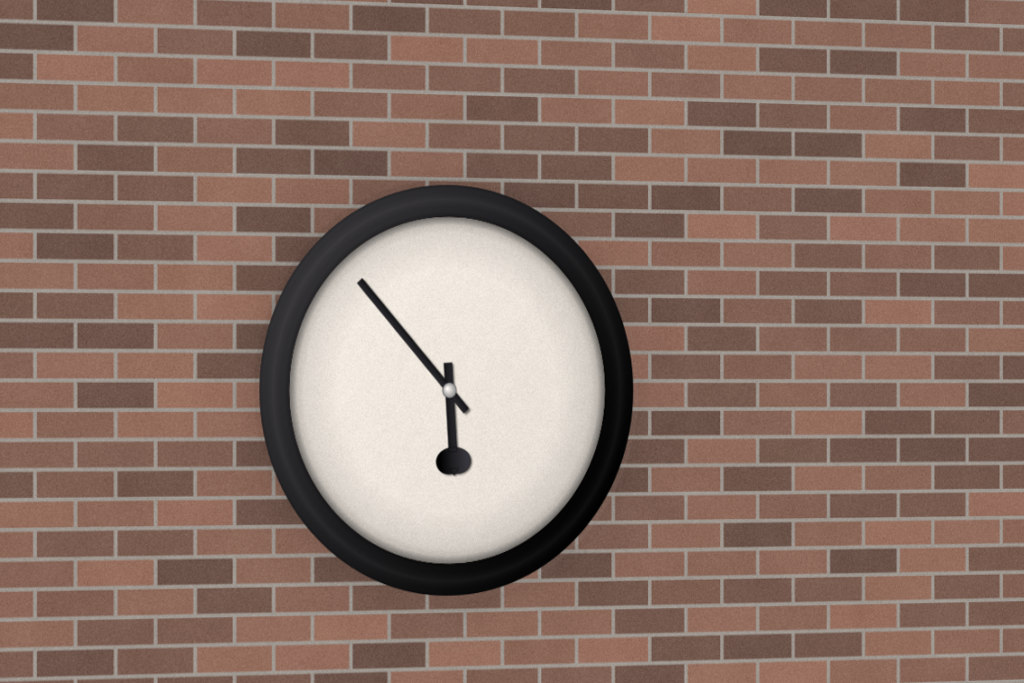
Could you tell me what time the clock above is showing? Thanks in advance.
5:53
